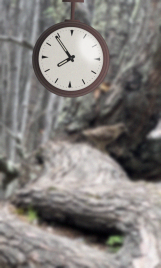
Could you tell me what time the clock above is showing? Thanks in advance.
7:54
